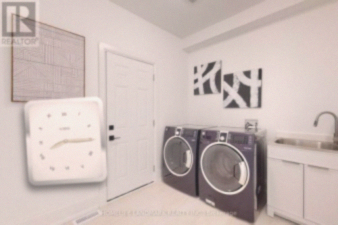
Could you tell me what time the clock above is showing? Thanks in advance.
8:15
